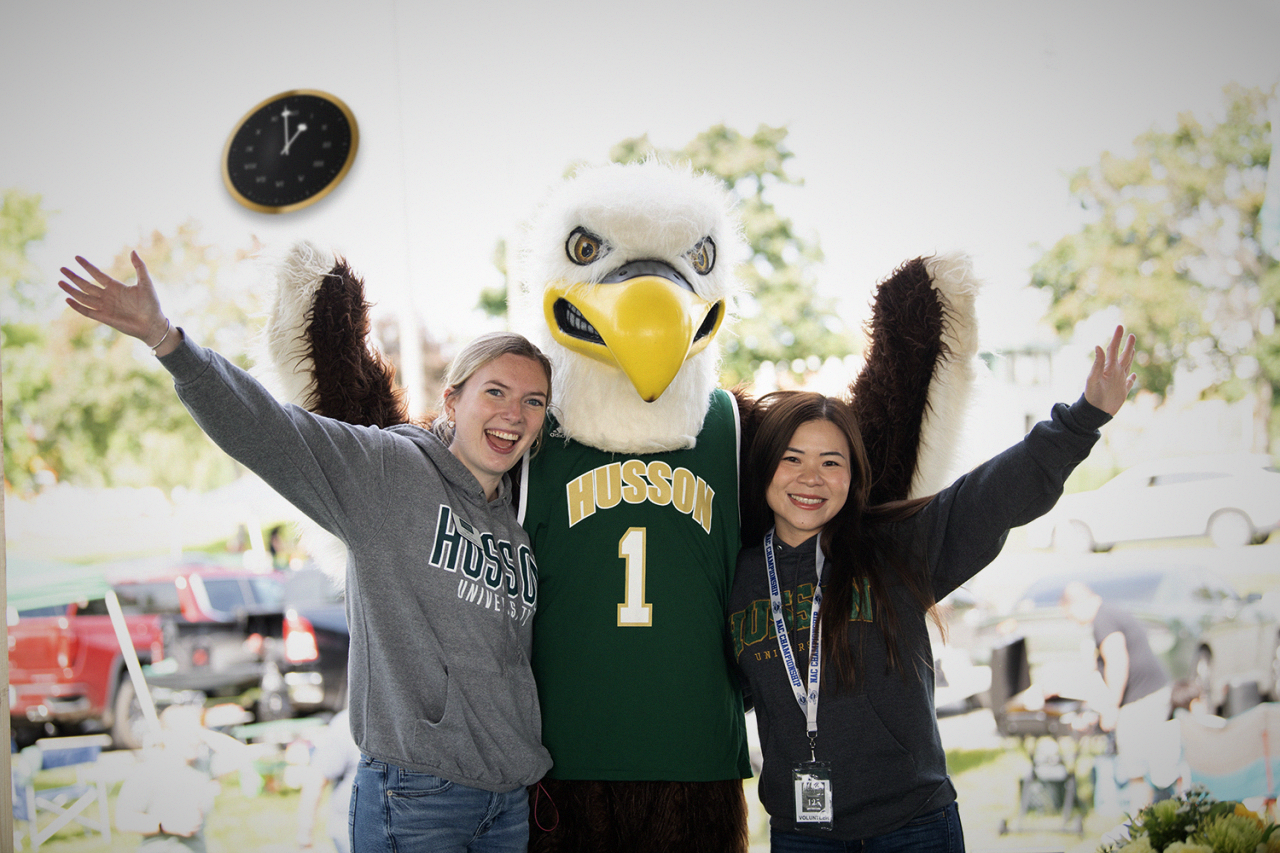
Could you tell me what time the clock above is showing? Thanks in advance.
12:58
